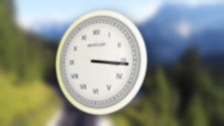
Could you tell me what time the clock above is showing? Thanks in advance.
3:16
